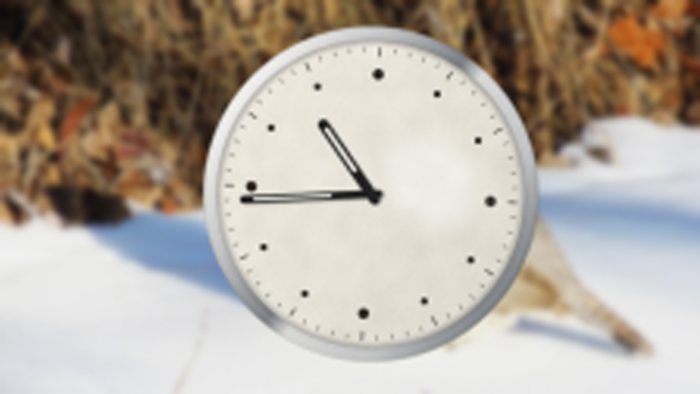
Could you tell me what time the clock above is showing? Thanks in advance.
10:44
